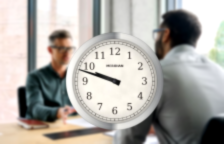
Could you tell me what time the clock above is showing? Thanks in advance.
9:48
